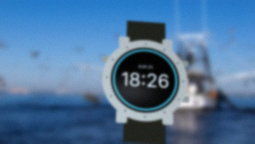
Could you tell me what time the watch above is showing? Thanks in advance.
18:26
